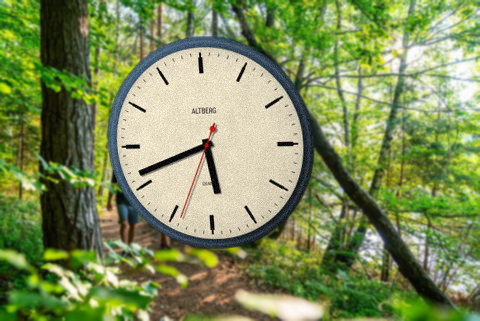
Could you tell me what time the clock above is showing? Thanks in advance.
5:41:34
